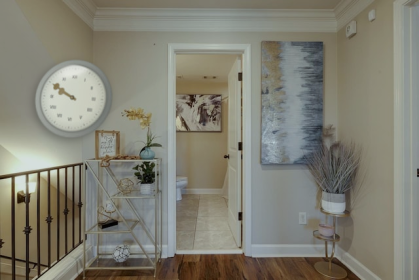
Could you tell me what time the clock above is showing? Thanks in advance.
9:50
